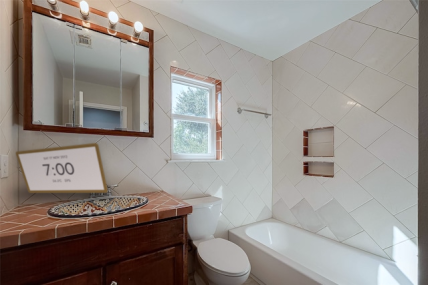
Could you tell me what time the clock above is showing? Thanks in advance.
7:00
